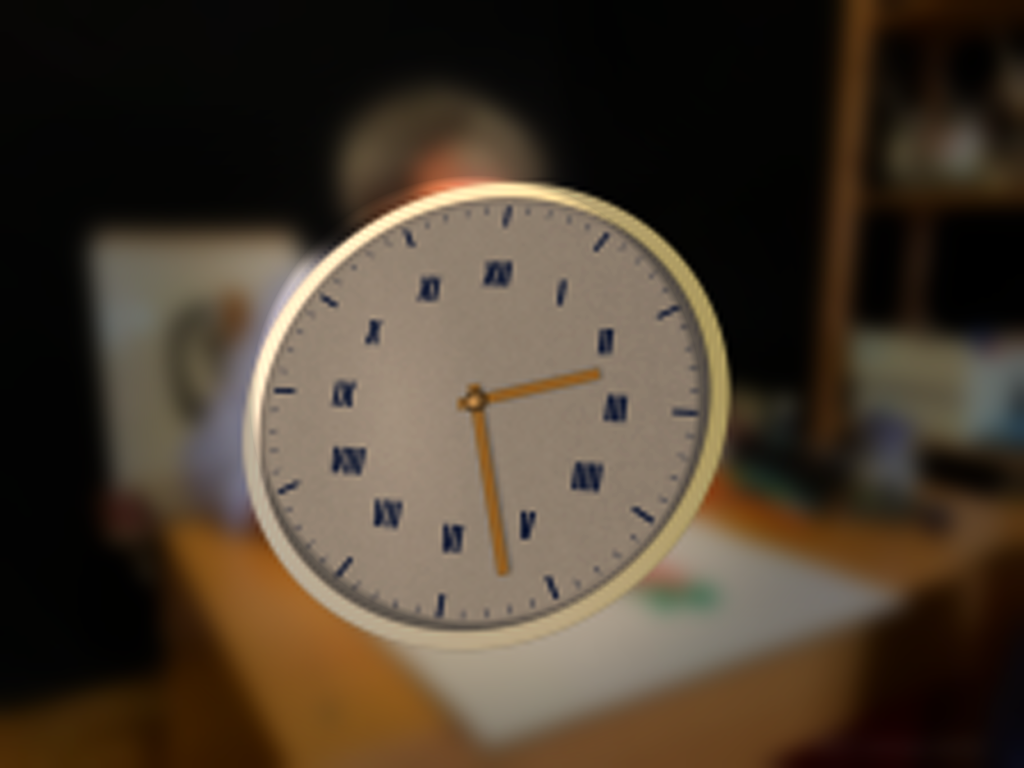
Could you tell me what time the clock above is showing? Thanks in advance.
2:27
